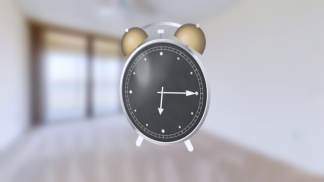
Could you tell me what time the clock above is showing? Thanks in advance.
6:15
